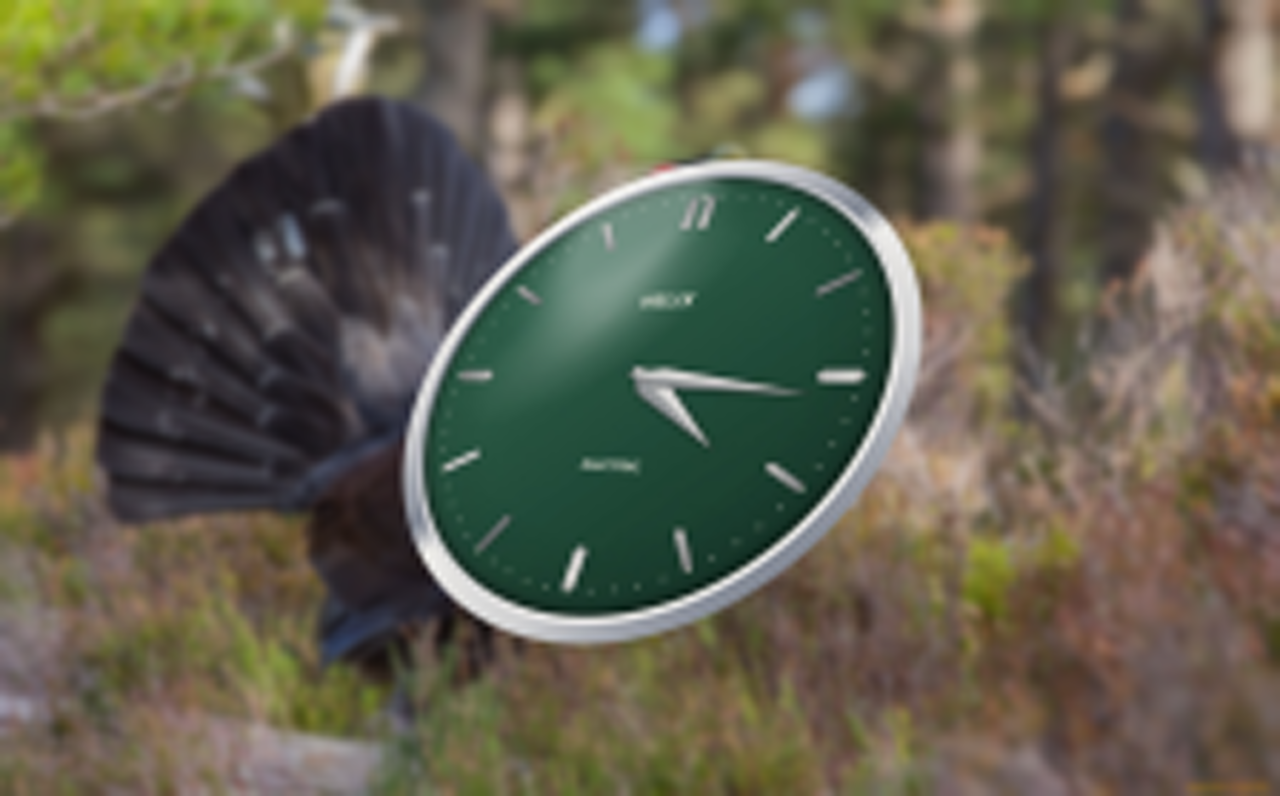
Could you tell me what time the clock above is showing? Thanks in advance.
4:16
